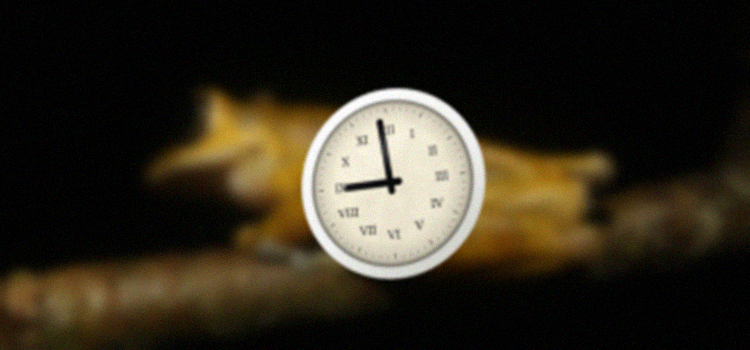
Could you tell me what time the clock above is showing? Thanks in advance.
8:59
